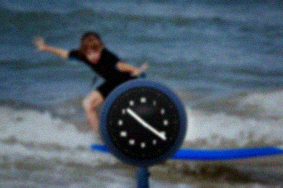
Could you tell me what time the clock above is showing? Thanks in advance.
10:21
